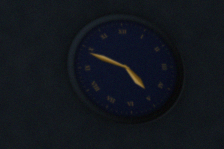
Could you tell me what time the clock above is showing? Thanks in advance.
4:49
